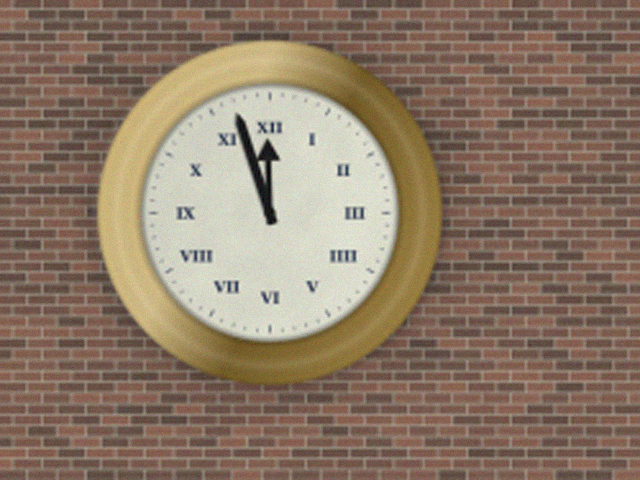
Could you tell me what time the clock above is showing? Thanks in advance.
11:57
